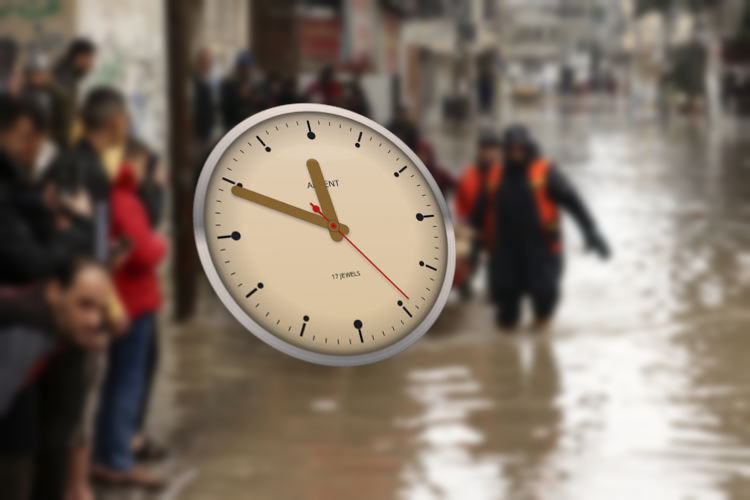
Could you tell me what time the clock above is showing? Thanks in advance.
11:49:24
